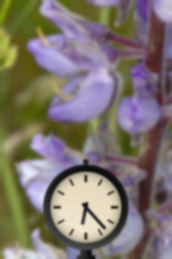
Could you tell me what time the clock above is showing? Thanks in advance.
6:23
